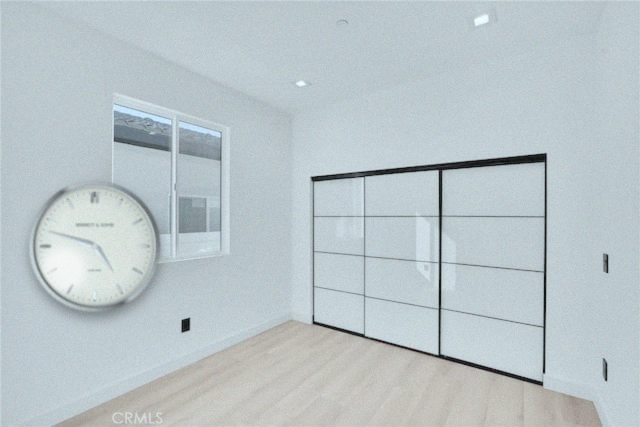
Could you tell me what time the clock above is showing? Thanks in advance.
4:48
